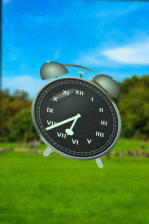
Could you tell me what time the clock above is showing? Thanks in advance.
6:39
